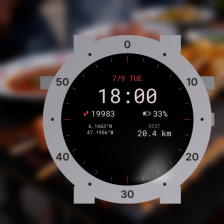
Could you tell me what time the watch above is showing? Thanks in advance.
18:00
